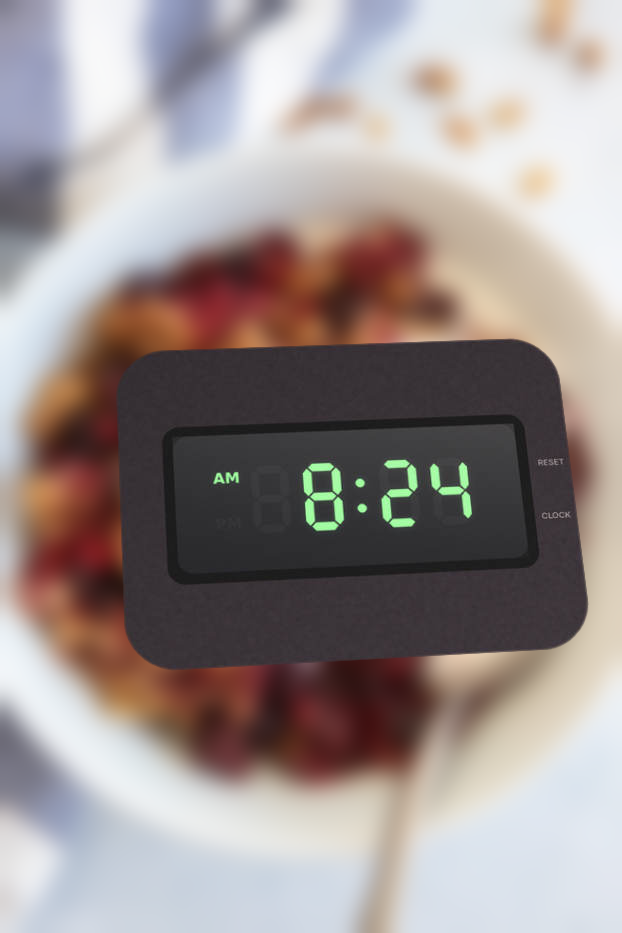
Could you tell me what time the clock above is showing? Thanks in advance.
8:24
